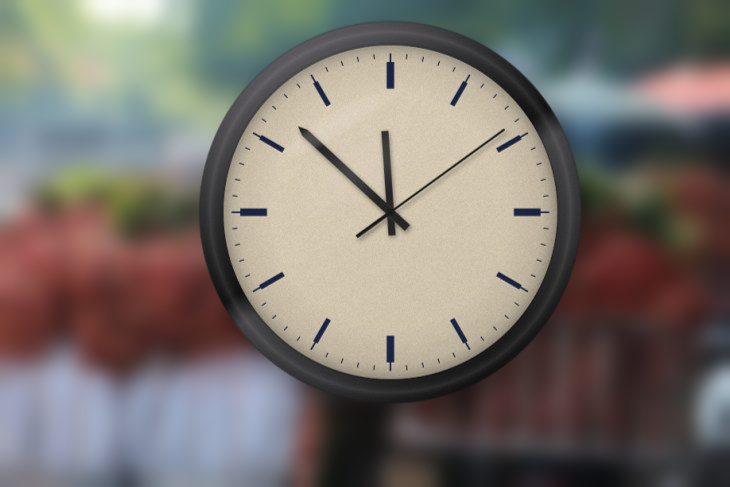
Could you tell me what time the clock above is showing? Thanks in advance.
11:52:09
